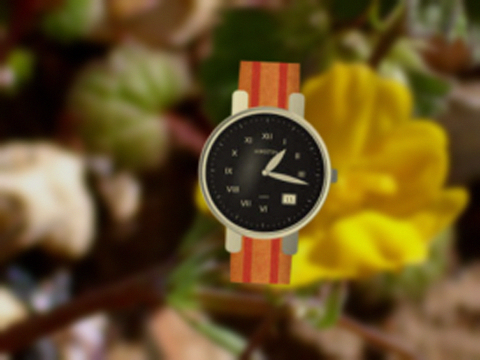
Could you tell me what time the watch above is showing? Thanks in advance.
1:17
